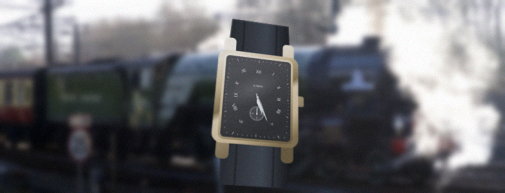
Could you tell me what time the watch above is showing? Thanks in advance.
5:26
